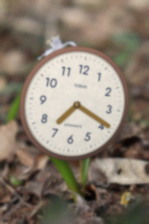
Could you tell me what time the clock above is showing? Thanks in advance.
7:19
